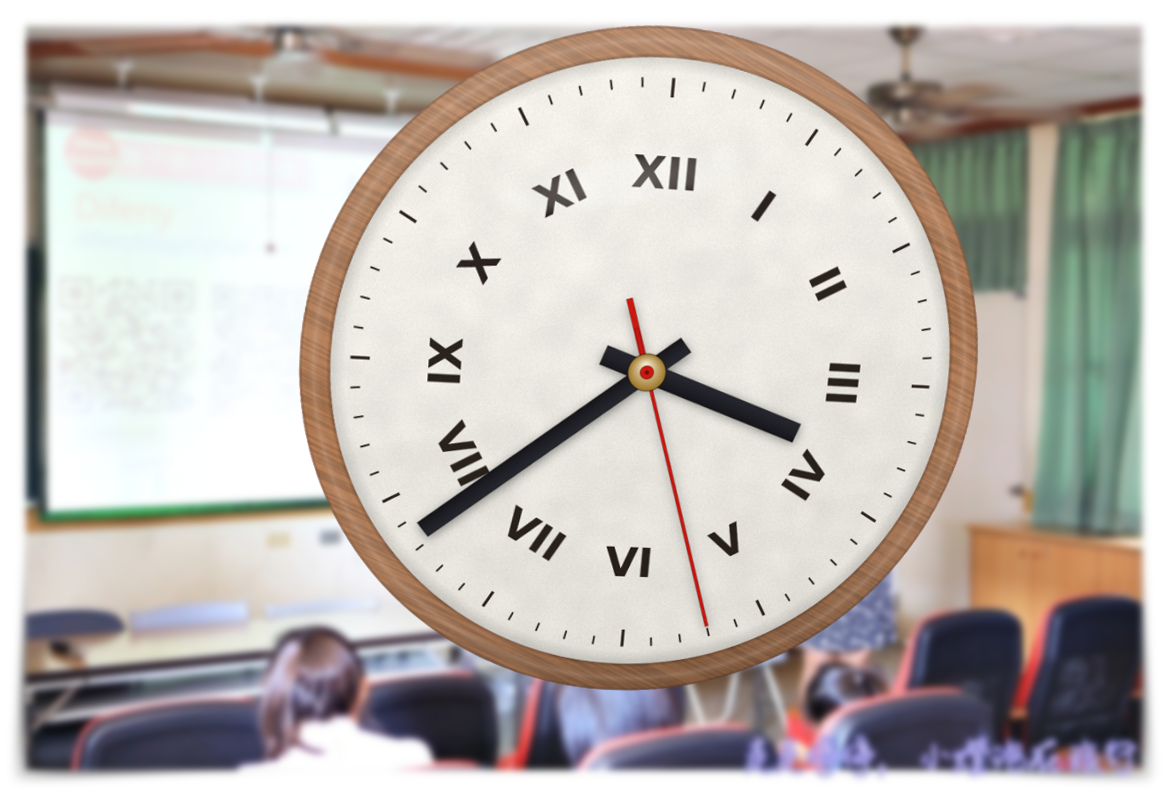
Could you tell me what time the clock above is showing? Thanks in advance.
3:38:27
